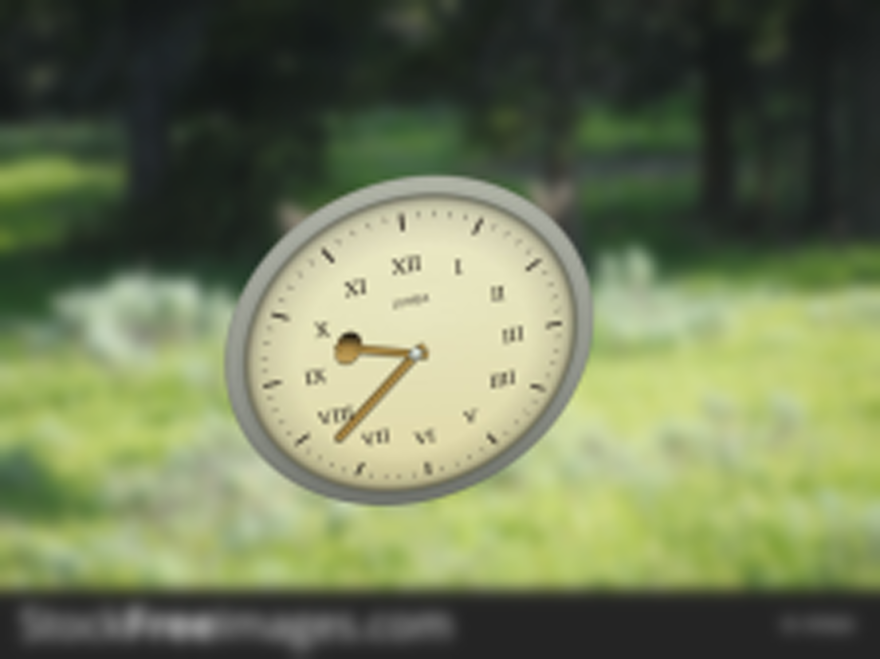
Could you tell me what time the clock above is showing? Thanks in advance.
9:38
